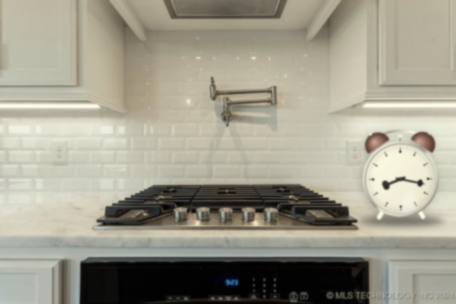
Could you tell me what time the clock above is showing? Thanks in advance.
8:17
